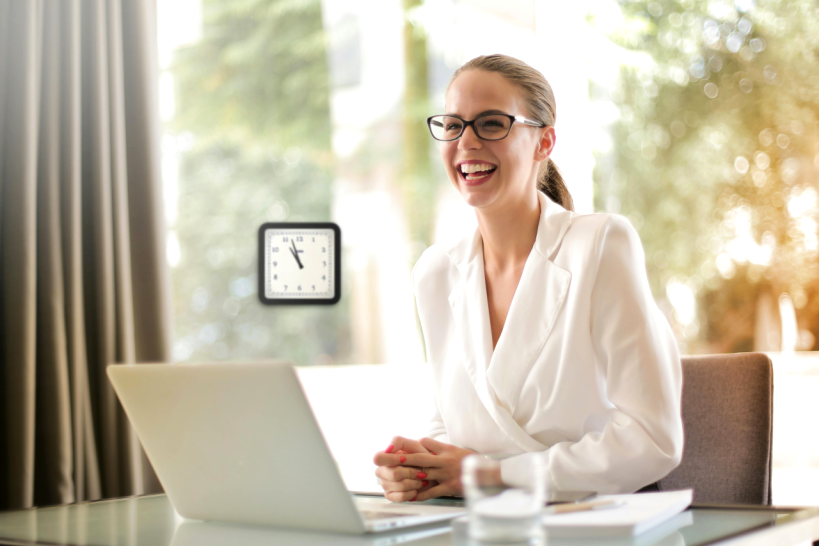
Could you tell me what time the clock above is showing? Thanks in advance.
10:57
